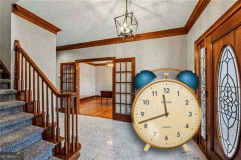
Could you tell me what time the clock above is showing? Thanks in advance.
11:42
